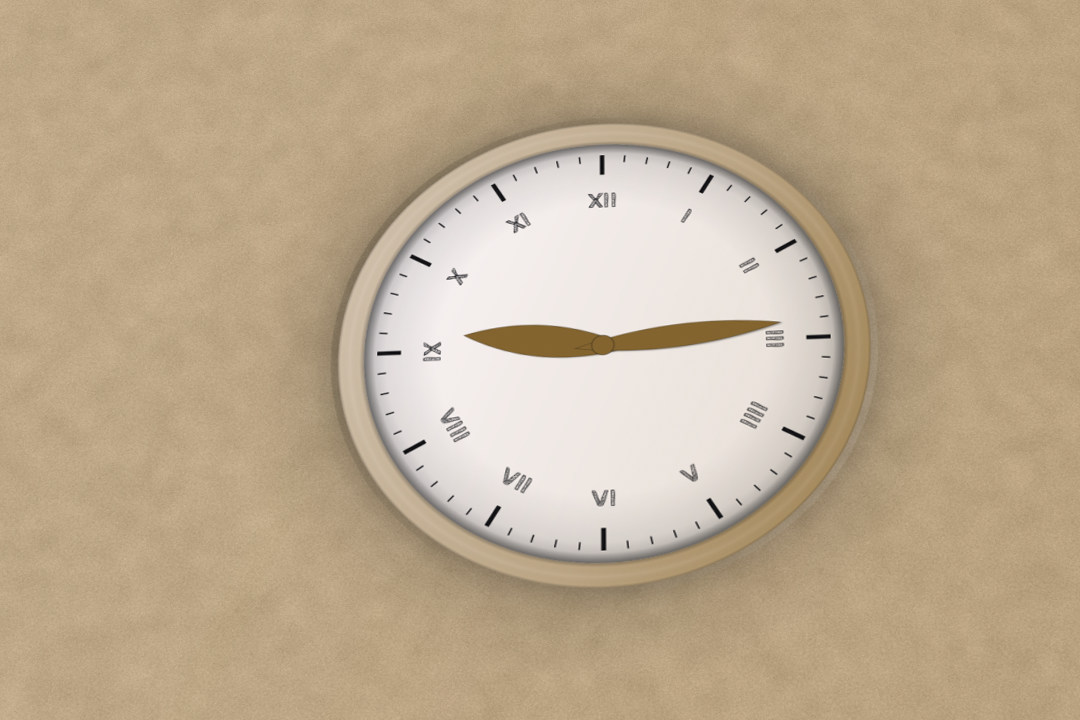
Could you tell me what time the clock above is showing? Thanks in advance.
9:14
